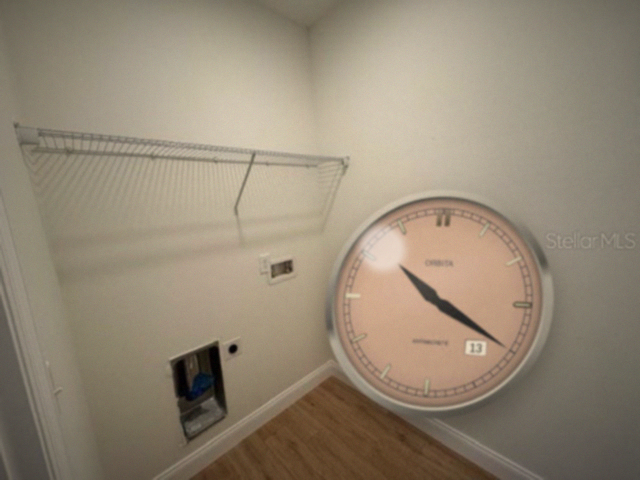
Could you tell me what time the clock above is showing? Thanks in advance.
10:20
